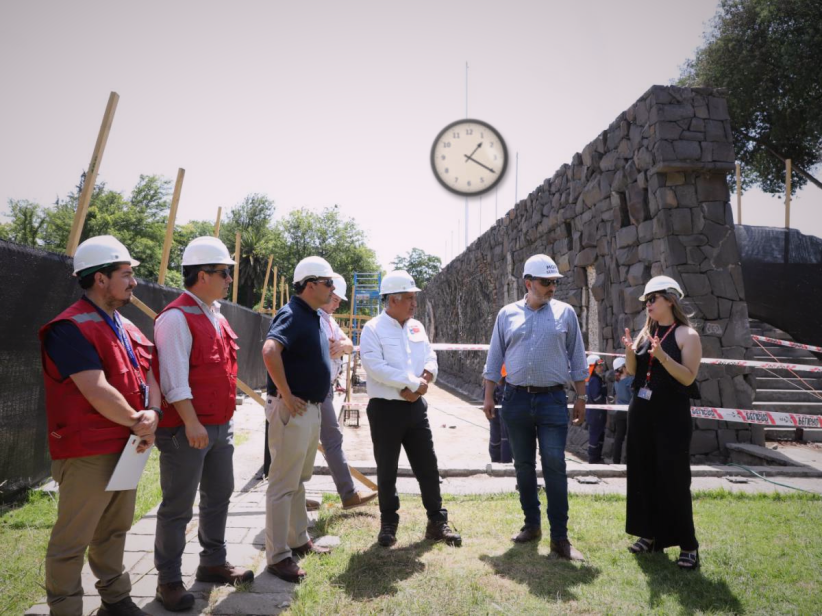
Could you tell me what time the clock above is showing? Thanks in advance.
1:20
